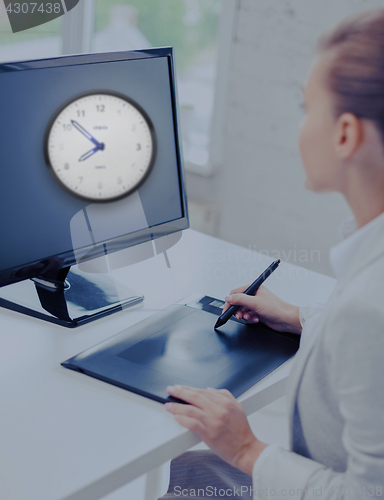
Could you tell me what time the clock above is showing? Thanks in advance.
7:52
